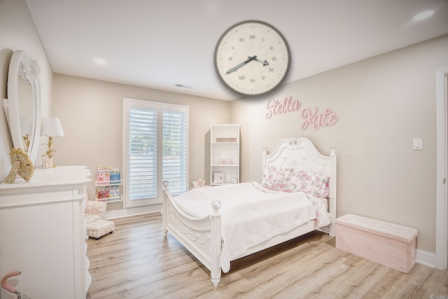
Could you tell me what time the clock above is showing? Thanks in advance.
3:40
